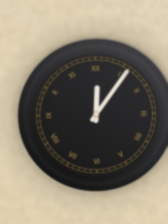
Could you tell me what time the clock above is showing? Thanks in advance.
12:06
